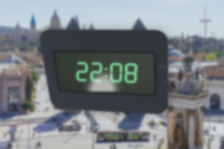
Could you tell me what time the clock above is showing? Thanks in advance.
22:08
